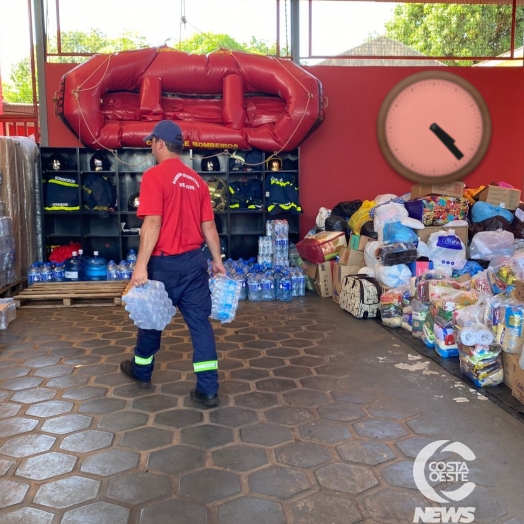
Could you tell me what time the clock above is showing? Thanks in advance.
4:23
